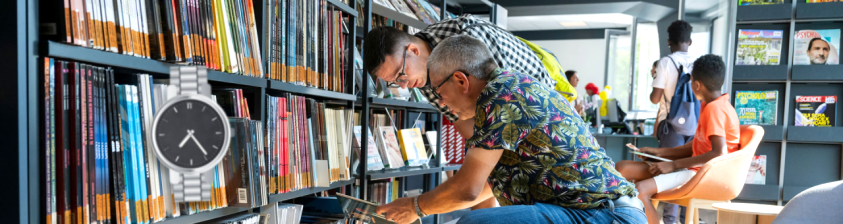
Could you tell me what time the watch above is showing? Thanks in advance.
7:24
